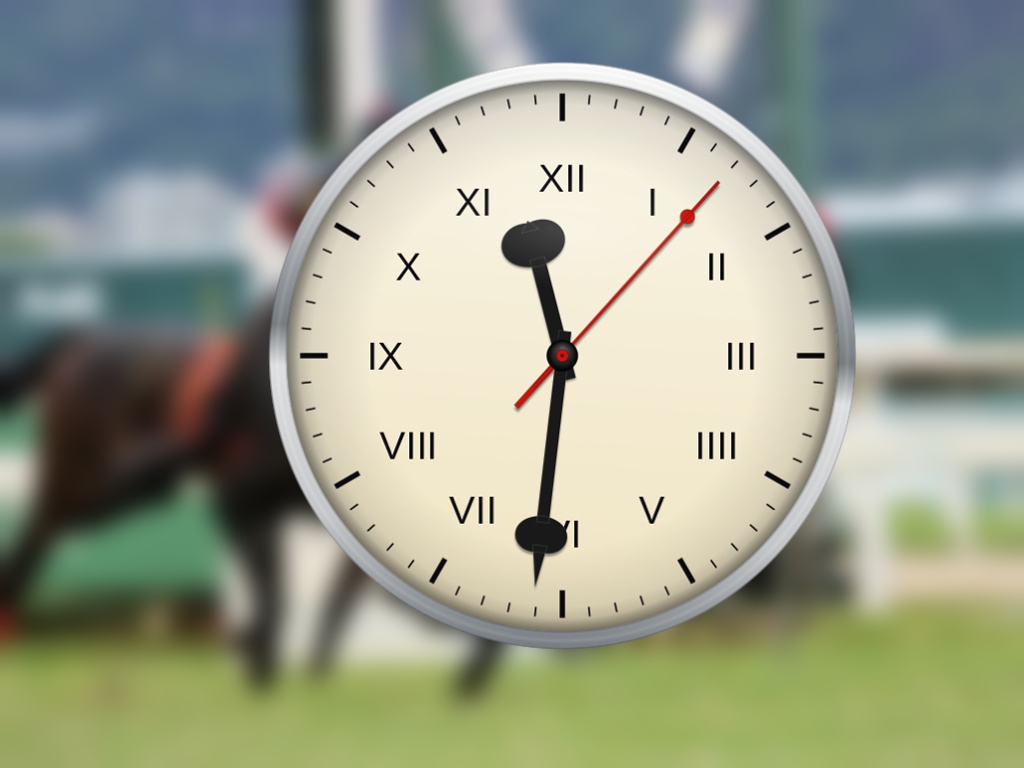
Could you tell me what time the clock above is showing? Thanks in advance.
11:31:07
